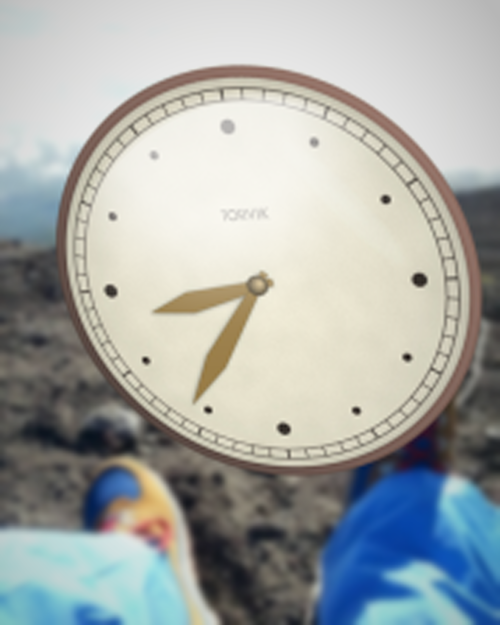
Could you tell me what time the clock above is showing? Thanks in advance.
8:36
